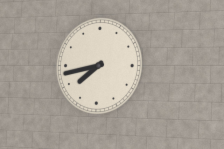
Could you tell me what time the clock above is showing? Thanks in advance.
7:43
